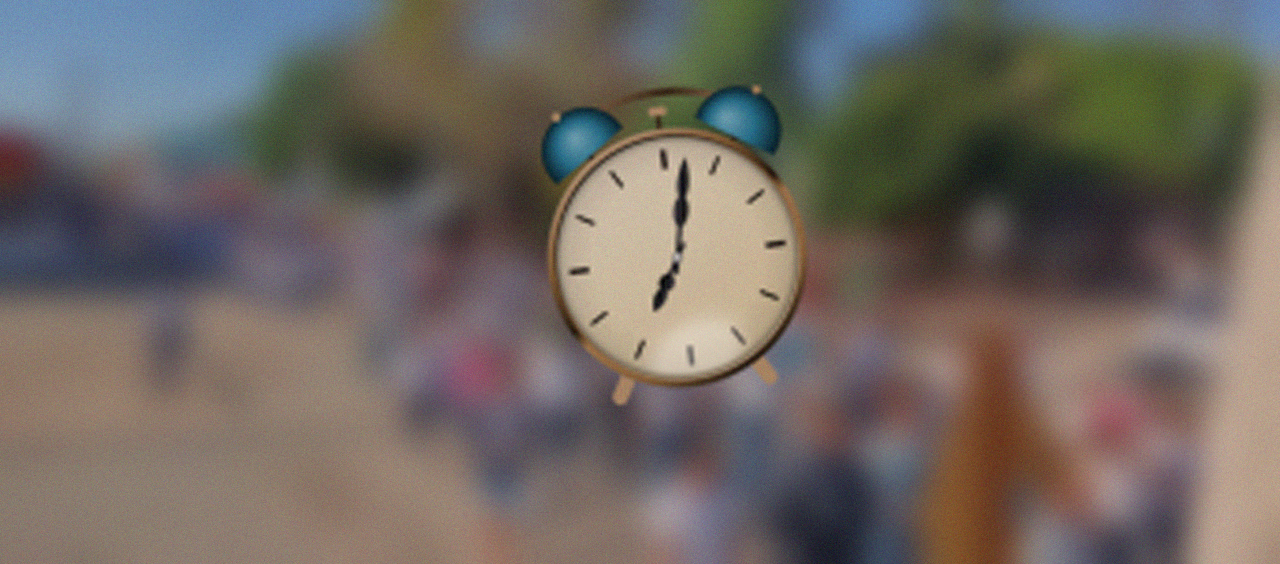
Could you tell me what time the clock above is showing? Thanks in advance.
7:02
